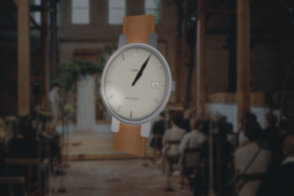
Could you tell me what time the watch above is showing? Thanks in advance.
1:05
